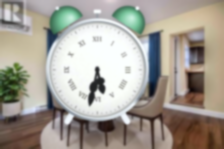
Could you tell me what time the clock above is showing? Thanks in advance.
5:32
